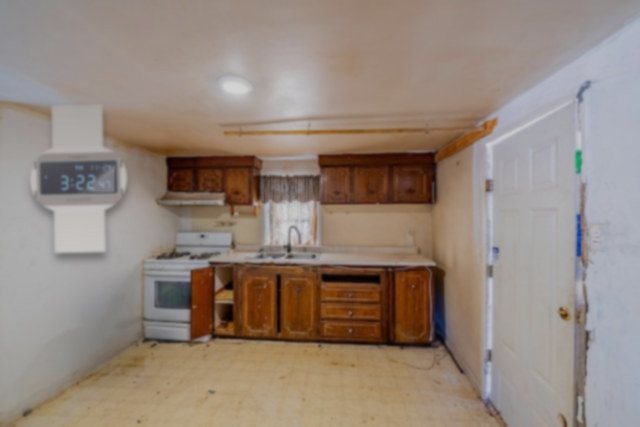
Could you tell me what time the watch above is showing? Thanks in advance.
3:22
